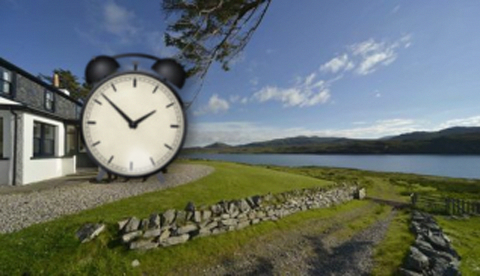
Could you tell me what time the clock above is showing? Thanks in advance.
1:52
